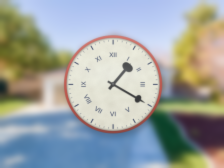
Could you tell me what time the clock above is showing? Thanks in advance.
1:20
